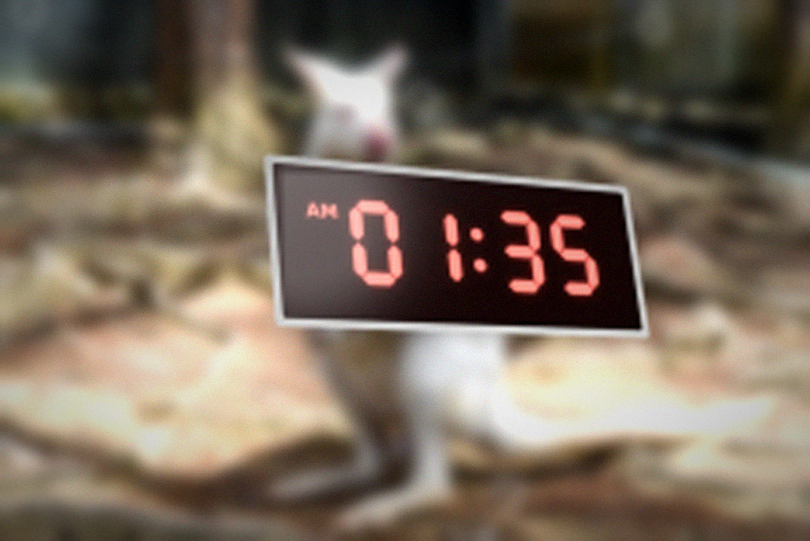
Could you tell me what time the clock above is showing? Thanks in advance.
1:35
